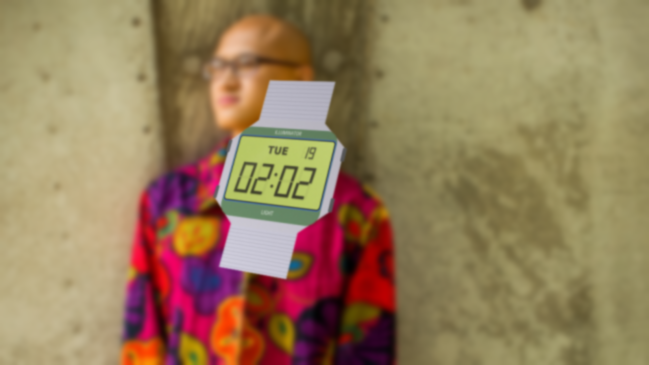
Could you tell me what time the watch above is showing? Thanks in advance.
2:02
